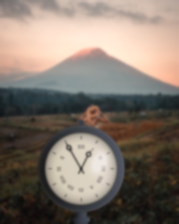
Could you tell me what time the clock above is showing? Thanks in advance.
12:55
